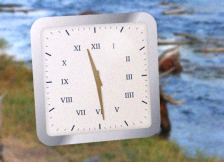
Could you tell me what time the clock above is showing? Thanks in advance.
11:29
